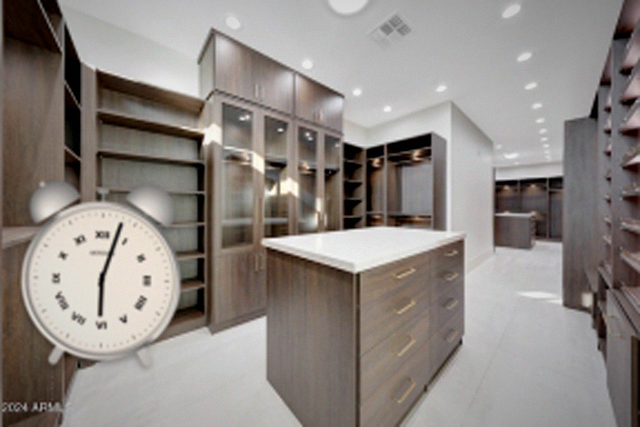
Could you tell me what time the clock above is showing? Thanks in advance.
6:03
